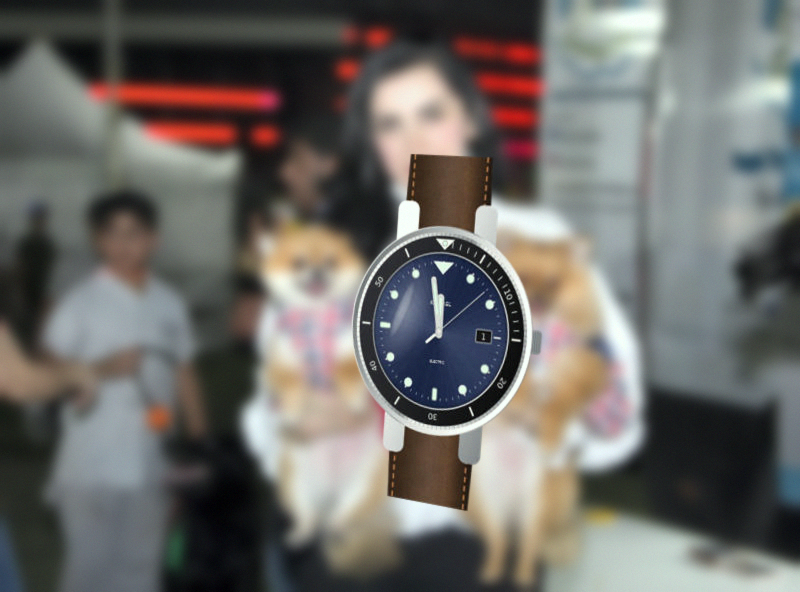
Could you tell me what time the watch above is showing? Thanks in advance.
11:58:08
